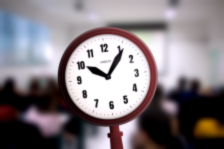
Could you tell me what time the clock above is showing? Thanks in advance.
10:06
